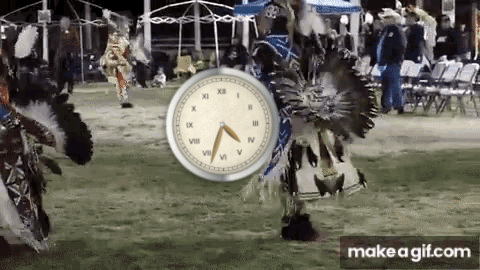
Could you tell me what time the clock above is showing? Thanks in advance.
4:33
